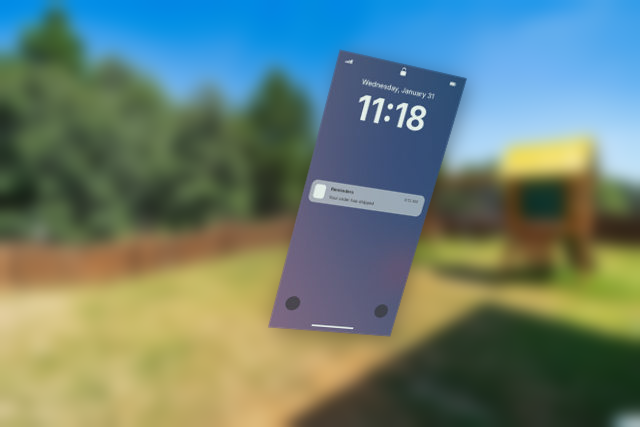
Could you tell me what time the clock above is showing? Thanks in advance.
11:18
